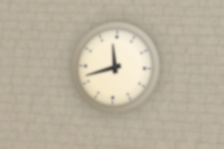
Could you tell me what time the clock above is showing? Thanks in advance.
11:42
